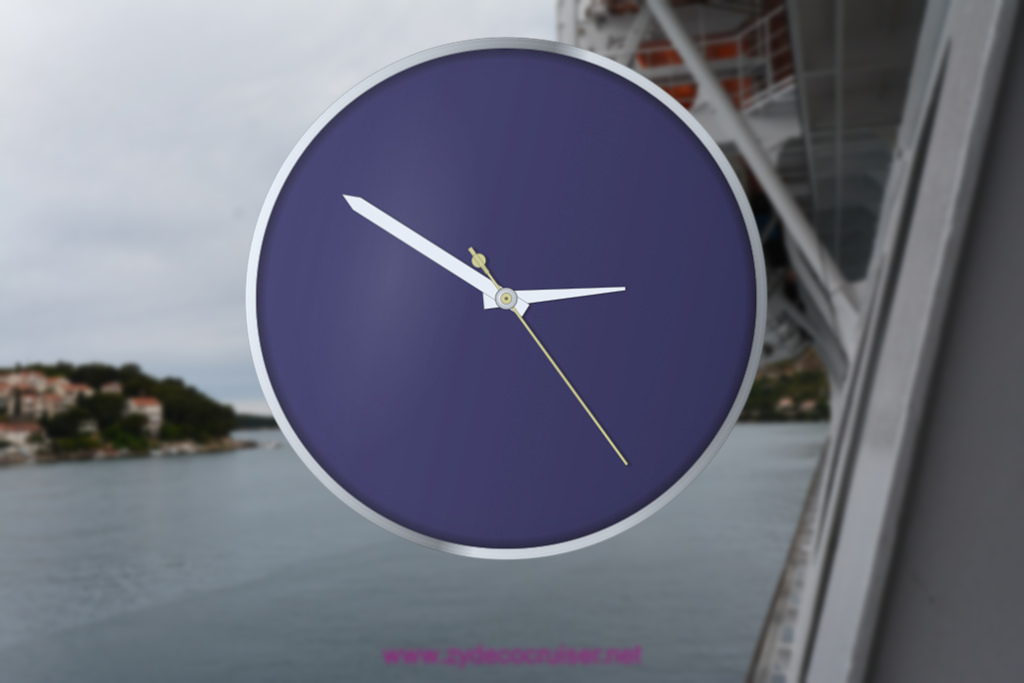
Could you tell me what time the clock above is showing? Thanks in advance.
2:50:24
